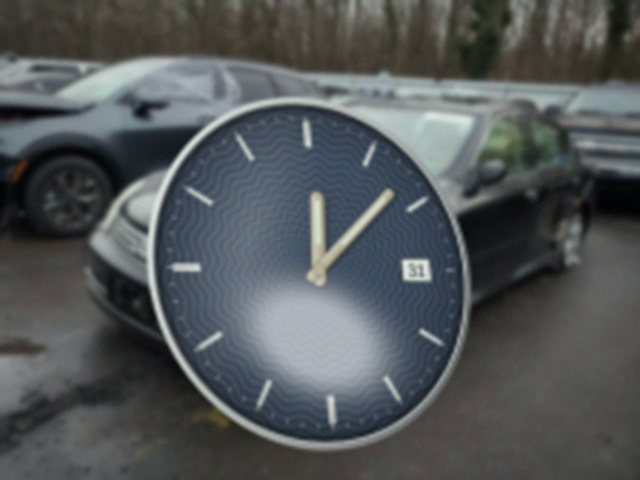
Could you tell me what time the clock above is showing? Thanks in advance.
12:08
